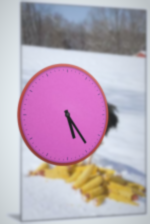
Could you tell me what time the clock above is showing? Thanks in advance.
5:24
